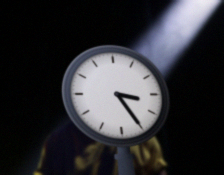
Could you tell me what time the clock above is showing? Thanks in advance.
3:25
